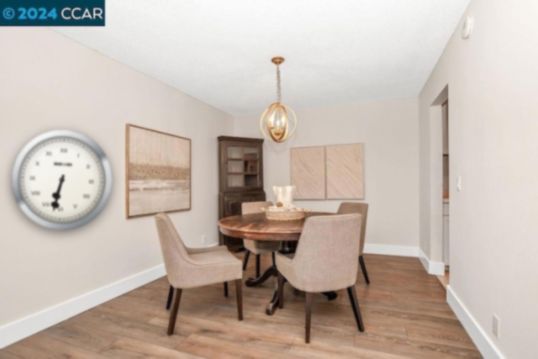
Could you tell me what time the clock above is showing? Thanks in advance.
6:32
